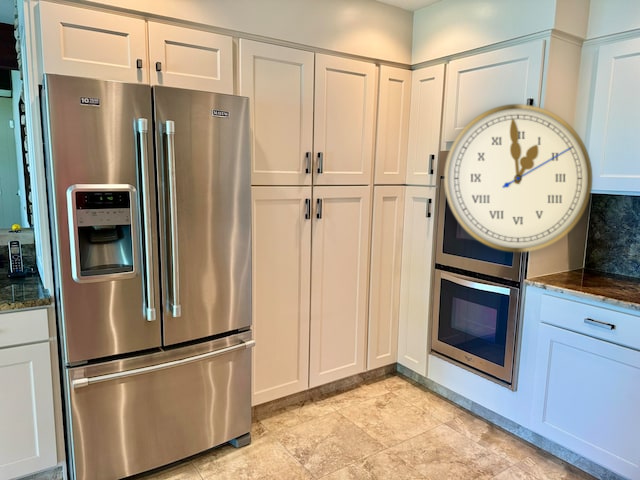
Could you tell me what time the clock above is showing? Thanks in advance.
12:59:10
